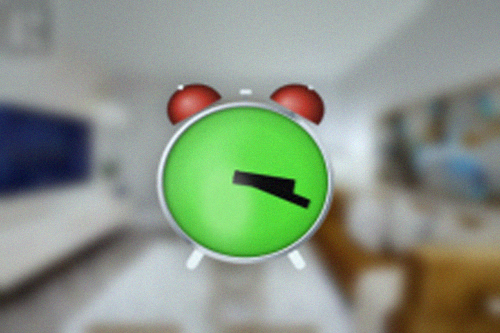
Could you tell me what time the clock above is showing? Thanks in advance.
3:19
